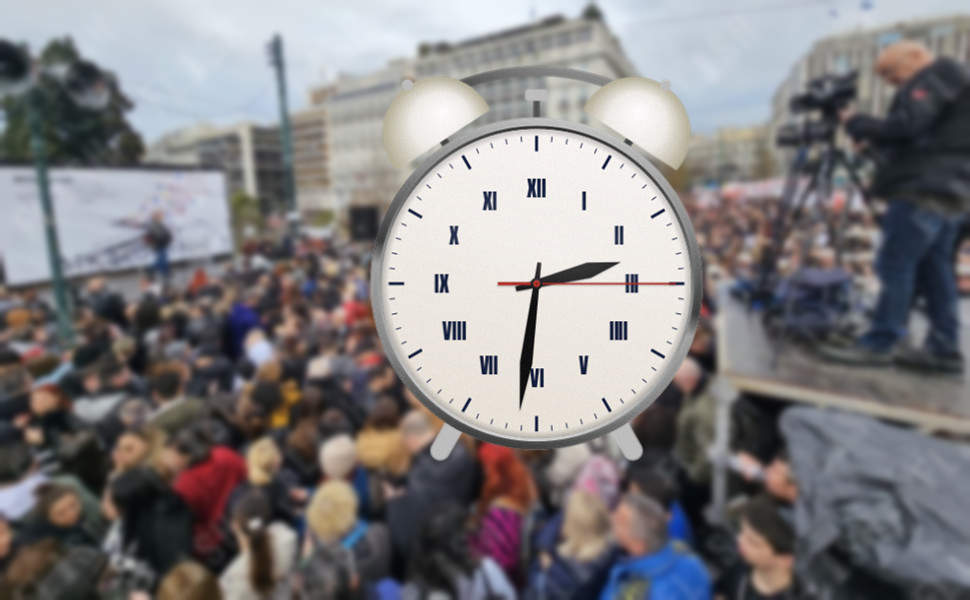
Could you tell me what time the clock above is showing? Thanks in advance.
2:31:15
